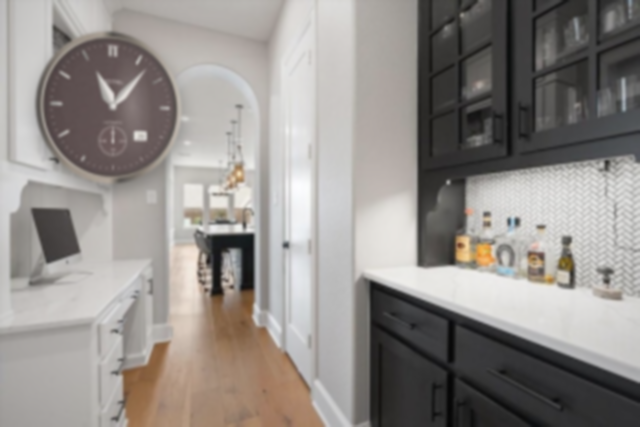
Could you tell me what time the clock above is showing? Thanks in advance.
11:07
